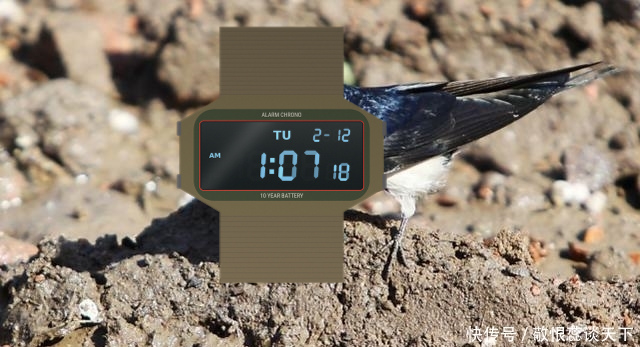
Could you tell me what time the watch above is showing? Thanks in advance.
1:07:18
